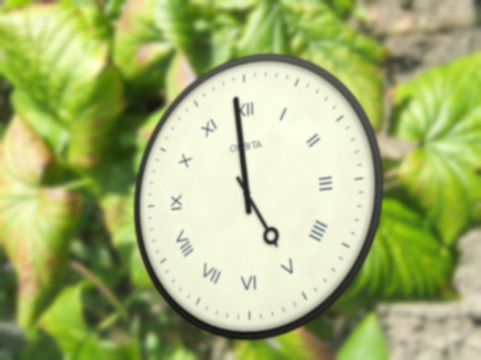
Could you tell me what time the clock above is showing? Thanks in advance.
4:59
